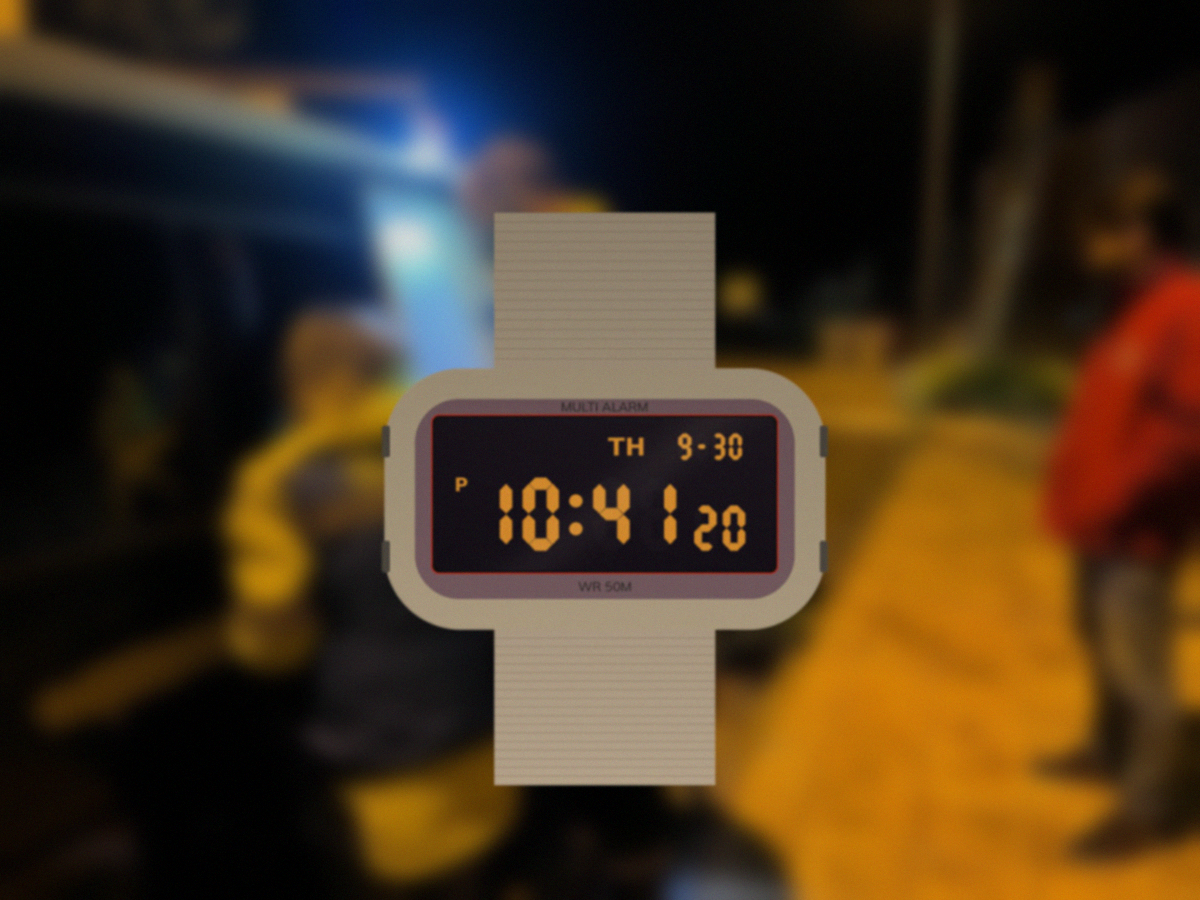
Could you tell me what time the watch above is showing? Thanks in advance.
10:41:20
